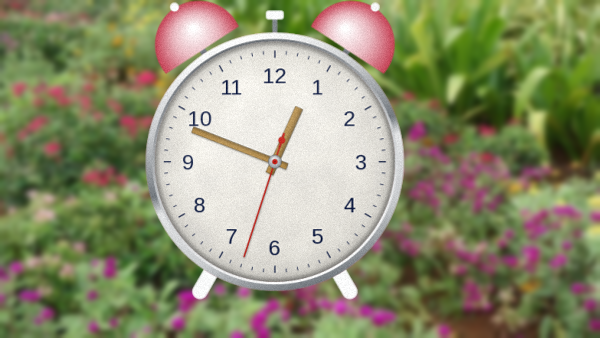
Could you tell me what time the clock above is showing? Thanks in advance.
12:48:33
